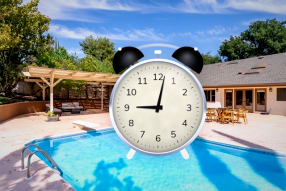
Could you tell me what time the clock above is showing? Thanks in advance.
9:02
